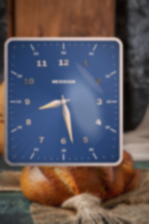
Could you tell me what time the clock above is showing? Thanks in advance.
8:28
